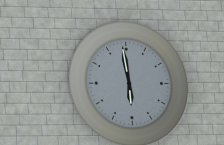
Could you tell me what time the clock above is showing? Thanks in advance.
5:59
